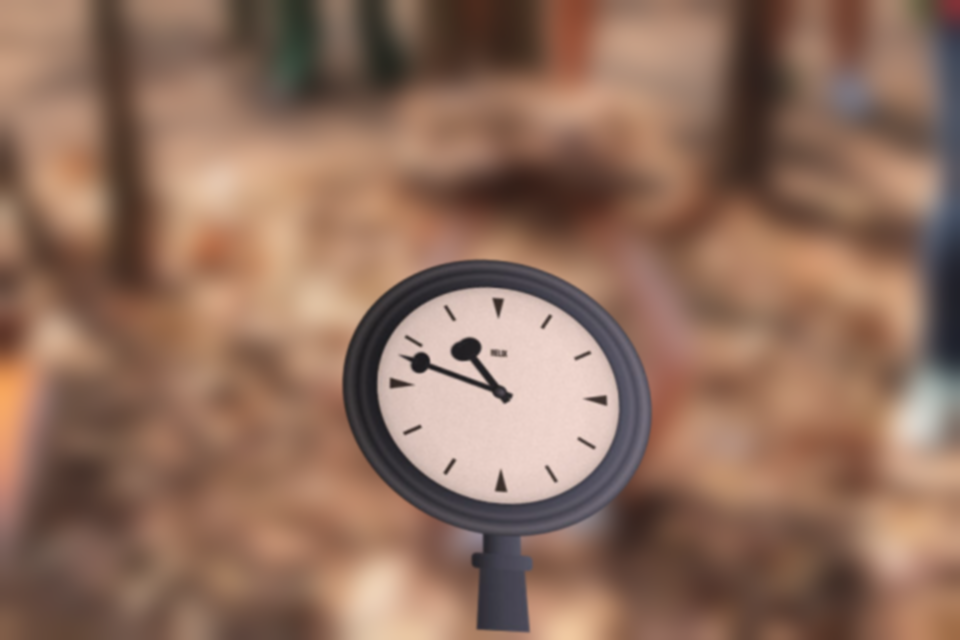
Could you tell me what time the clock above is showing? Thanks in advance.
10:48
